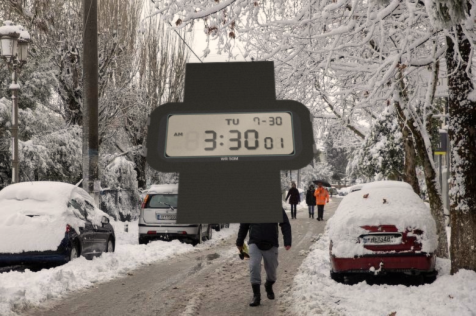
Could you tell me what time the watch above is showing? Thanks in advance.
3:30:01
